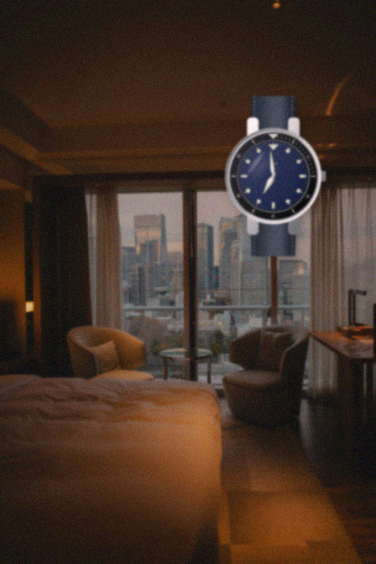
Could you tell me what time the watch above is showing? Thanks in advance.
6:59
